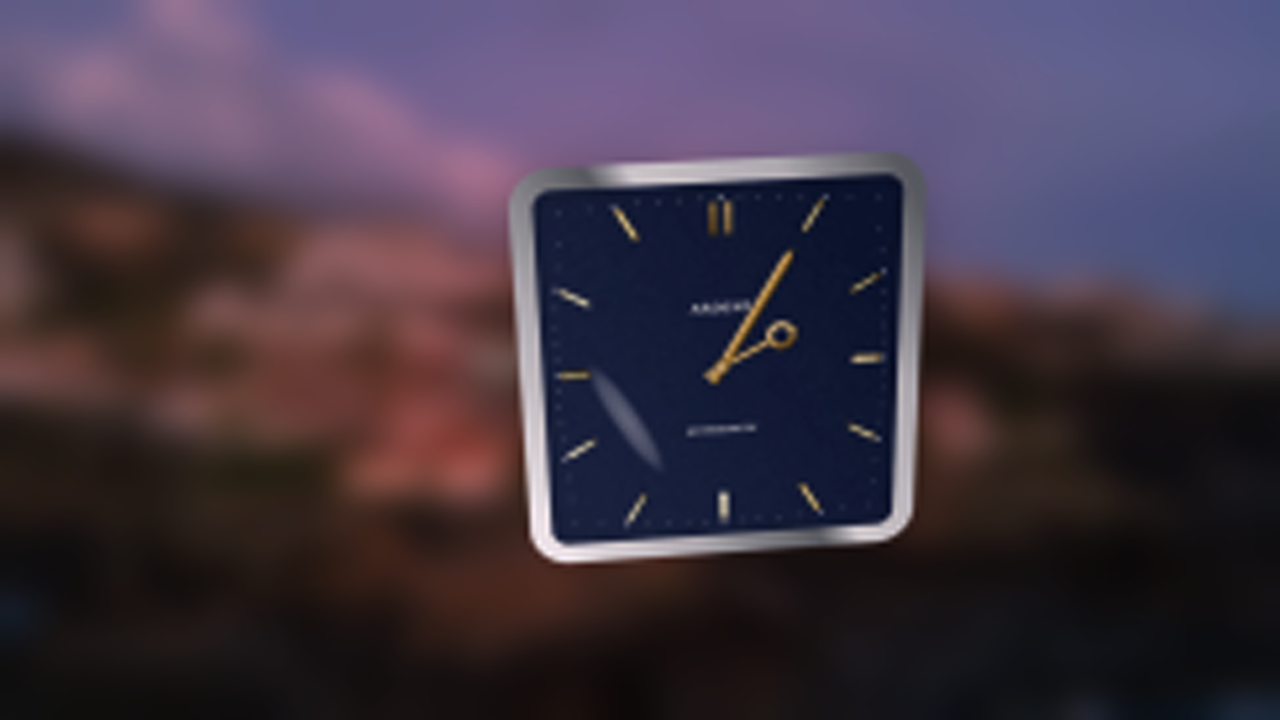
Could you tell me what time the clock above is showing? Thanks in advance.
2:05
